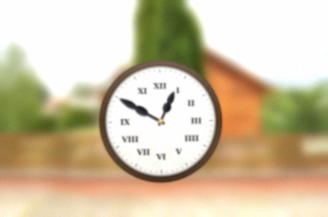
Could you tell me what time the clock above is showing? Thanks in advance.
12:50
